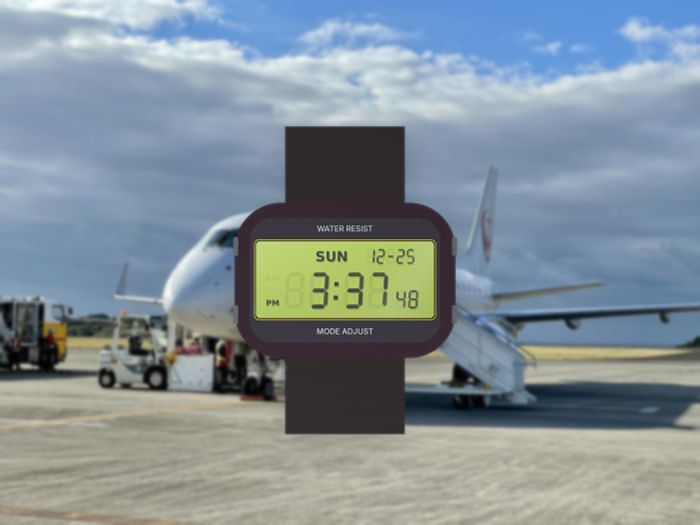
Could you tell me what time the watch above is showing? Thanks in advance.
3:37:48
